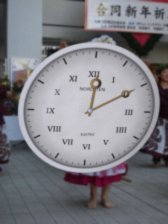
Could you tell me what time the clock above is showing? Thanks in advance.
12:10
